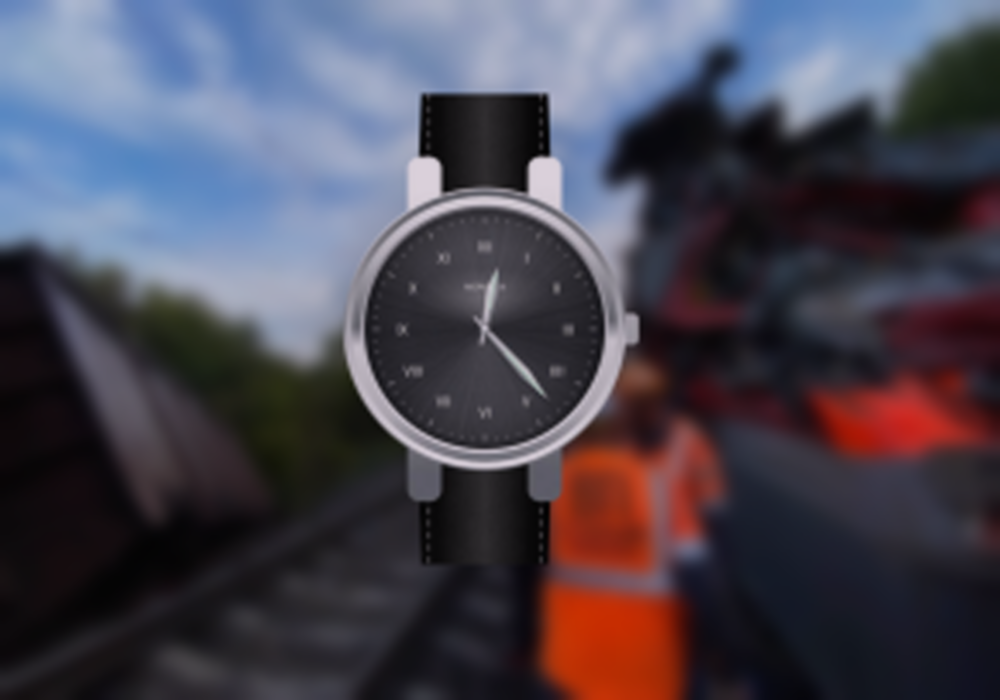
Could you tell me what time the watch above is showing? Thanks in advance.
12:23
